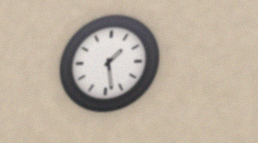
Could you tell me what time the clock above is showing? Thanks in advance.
1:28
